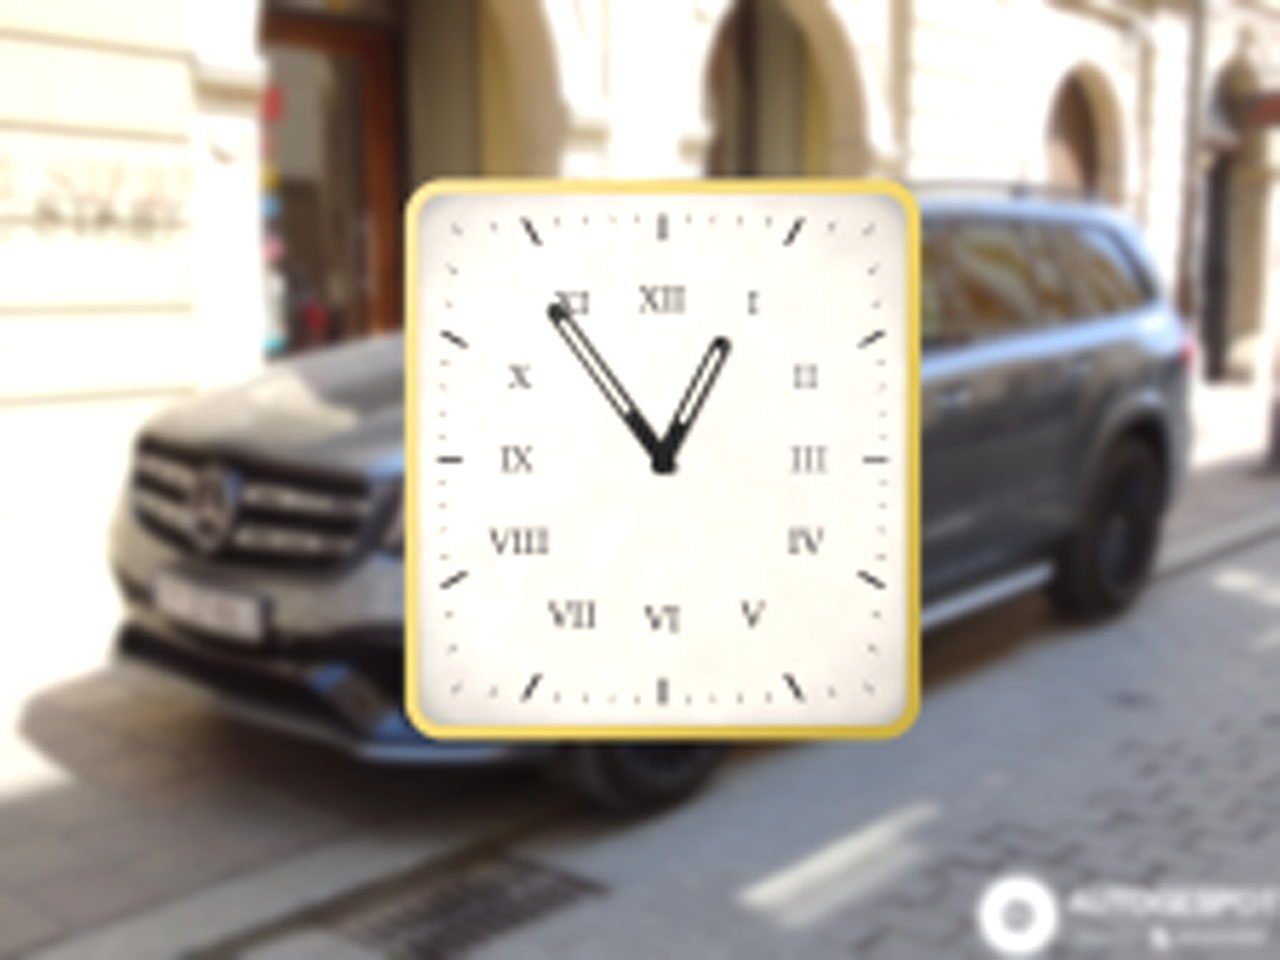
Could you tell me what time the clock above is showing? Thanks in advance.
12:54
